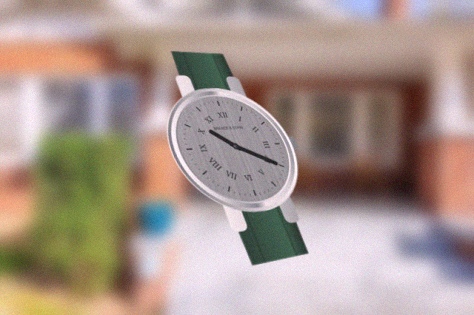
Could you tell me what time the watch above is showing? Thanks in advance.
10:20
